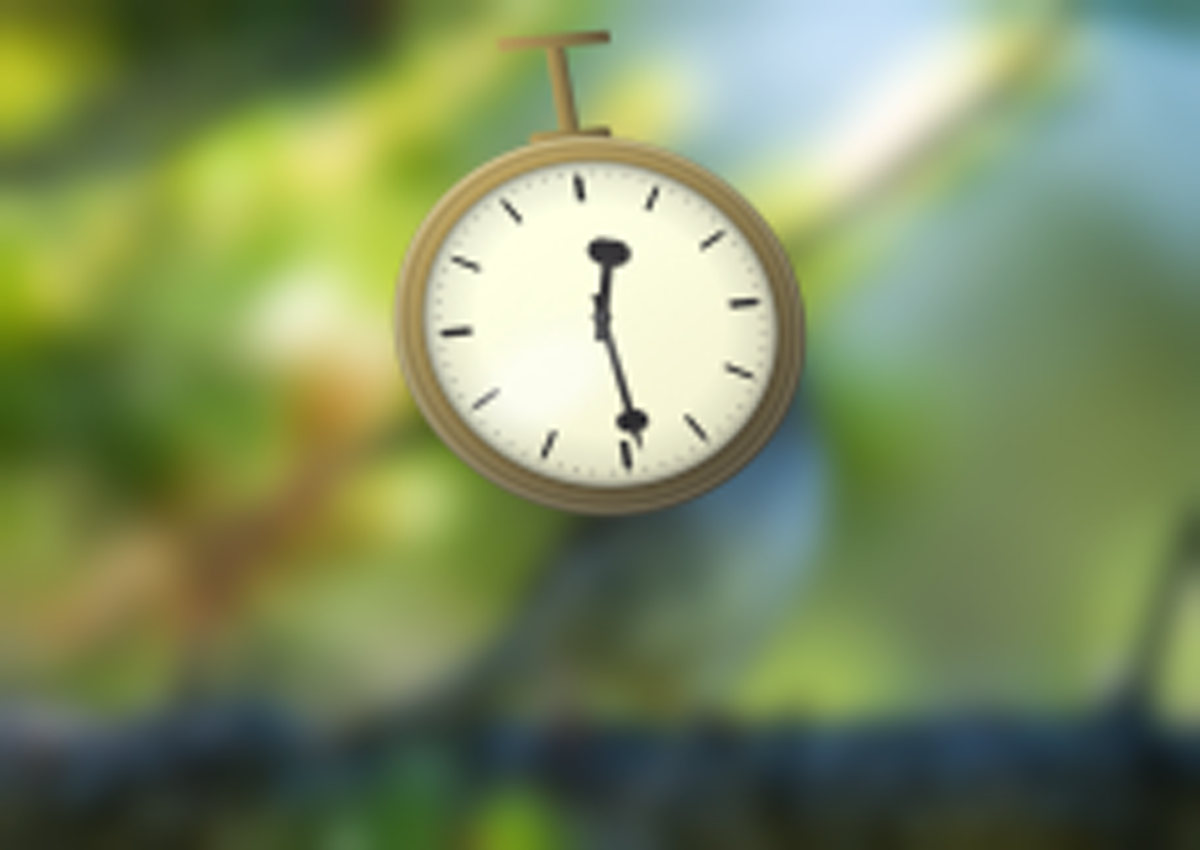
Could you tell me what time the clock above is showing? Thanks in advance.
12:29
